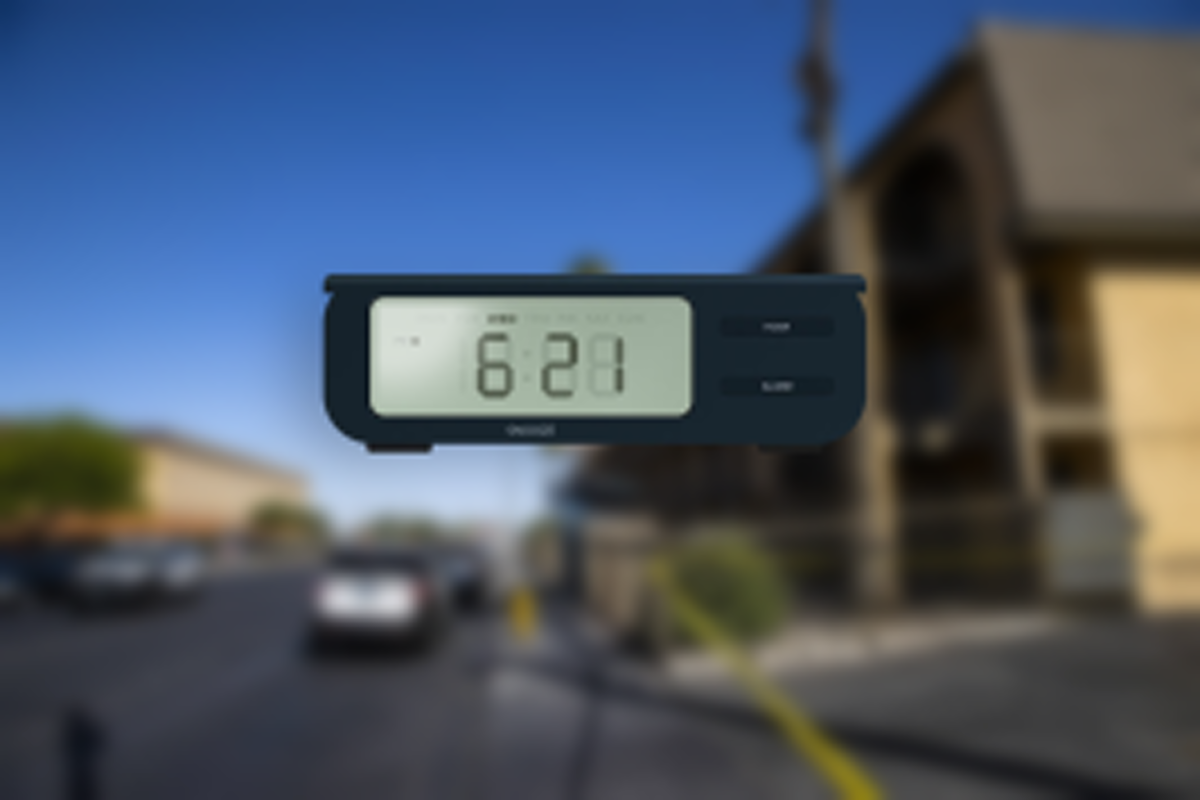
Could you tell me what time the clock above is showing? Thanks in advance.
6:21
